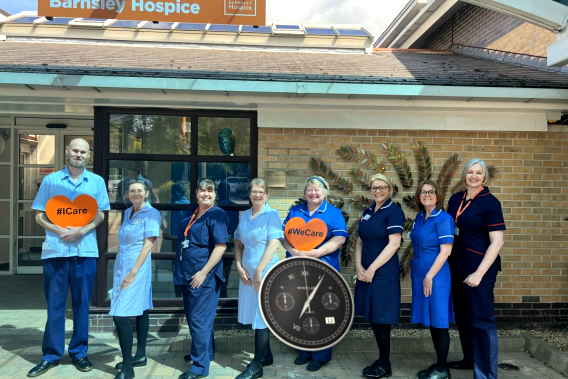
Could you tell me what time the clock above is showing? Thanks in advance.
7:06
